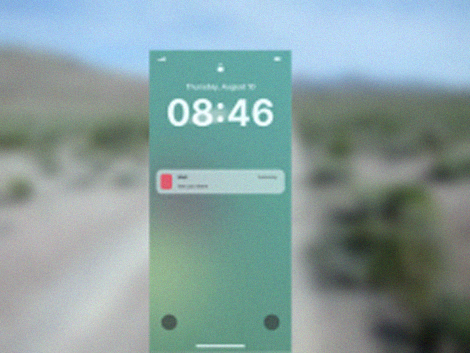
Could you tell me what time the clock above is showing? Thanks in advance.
8:46
